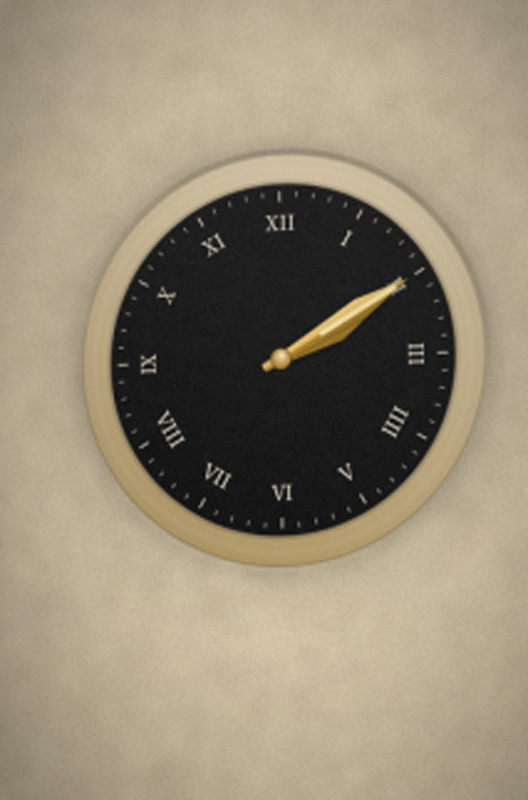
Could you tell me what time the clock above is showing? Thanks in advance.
2:10
